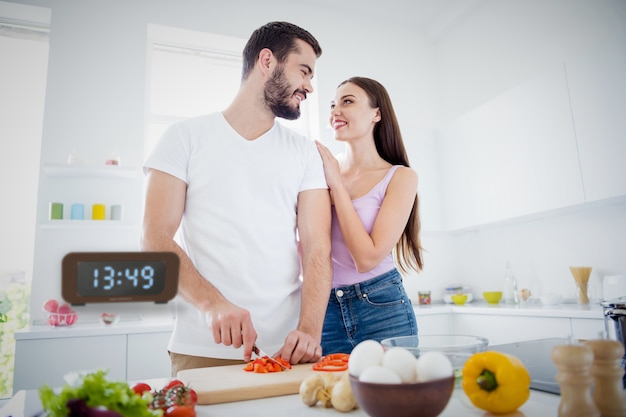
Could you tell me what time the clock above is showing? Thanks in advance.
13:49
